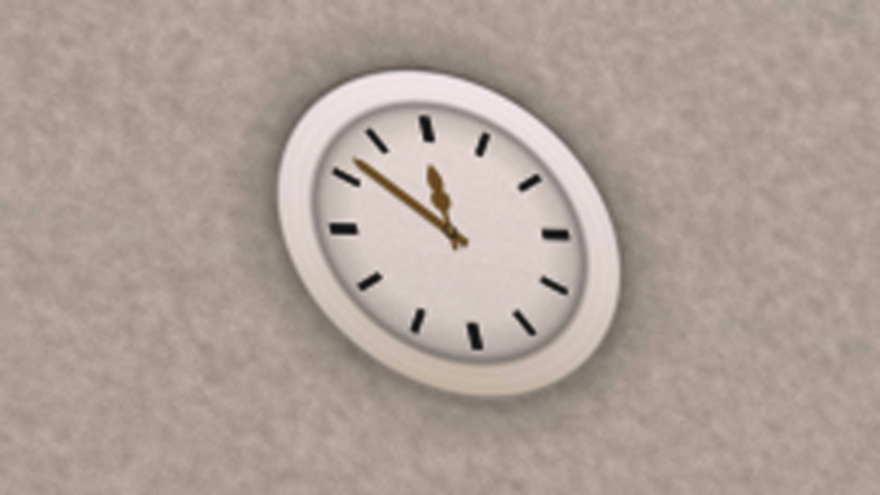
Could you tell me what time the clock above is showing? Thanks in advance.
11:52
